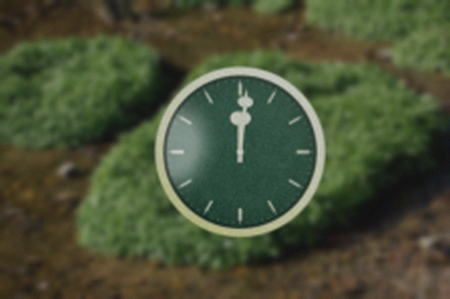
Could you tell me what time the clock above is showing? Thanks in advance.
12:01
